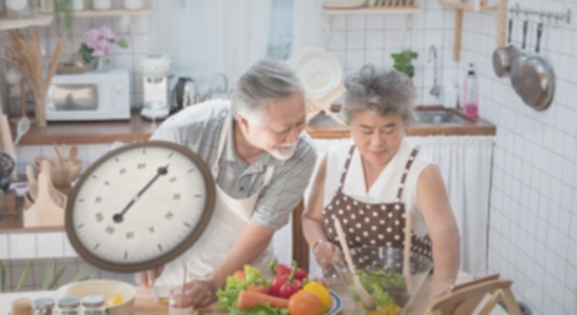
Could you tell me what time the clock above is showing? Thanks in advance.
7:06
